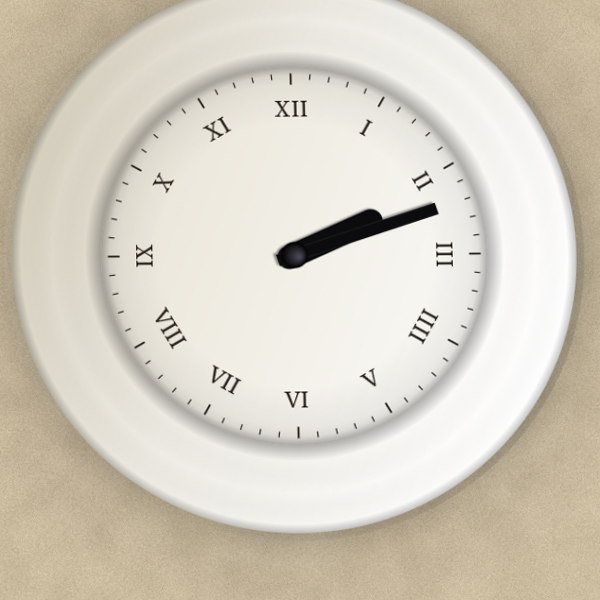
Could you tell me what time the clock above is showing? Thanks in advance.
2:12
